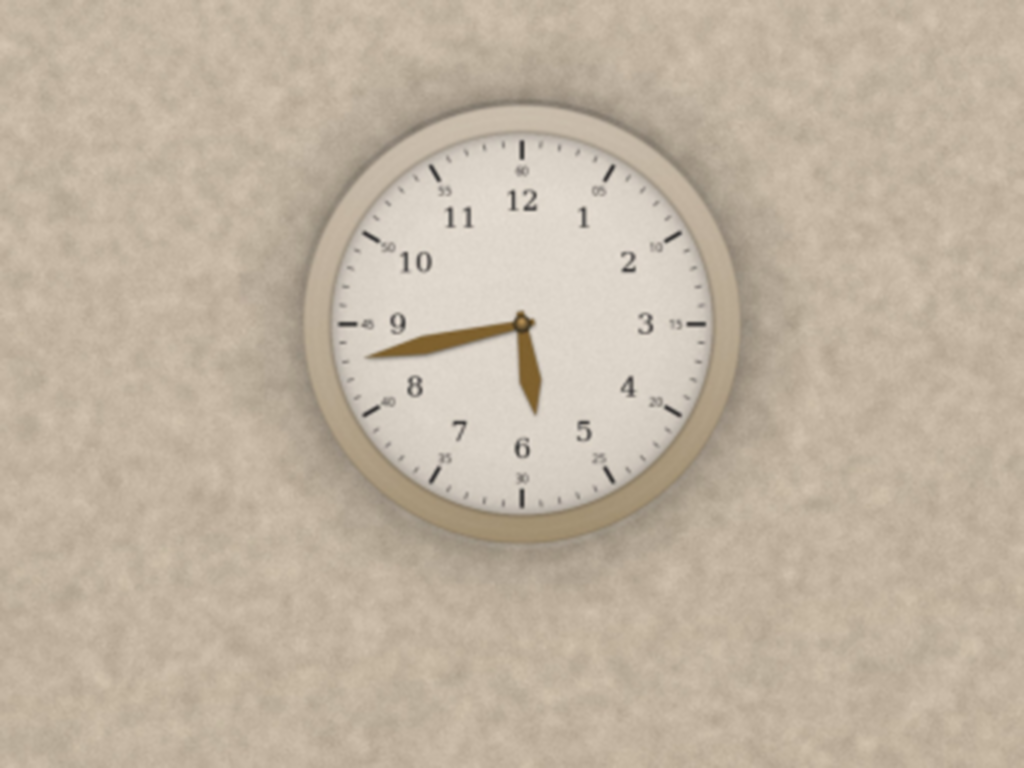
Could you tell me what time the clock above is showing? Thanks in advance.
5:43
